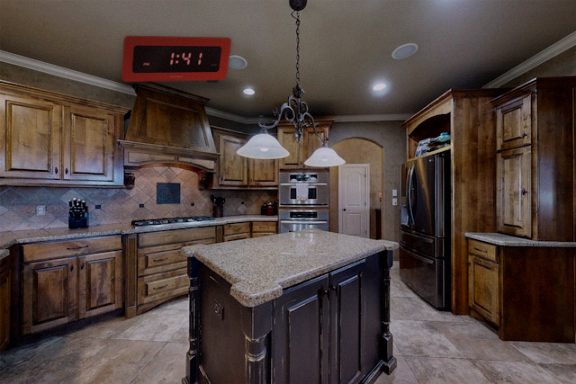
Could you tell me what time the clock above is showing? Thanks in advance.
1:41
